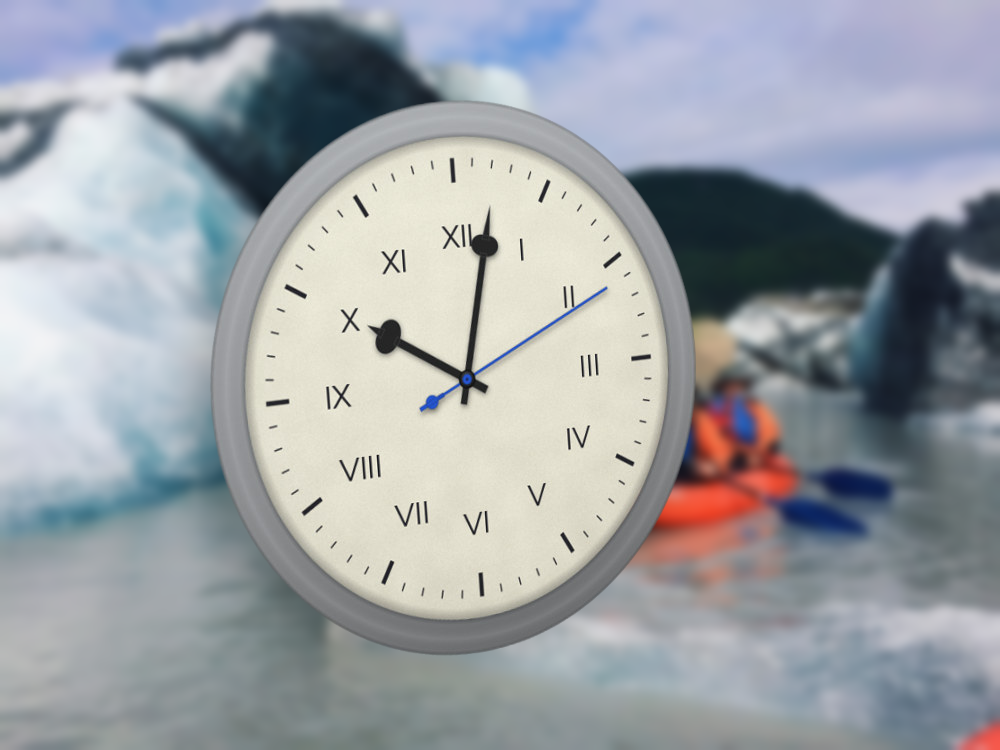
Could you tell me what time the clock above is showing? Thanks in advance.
10:02:11
